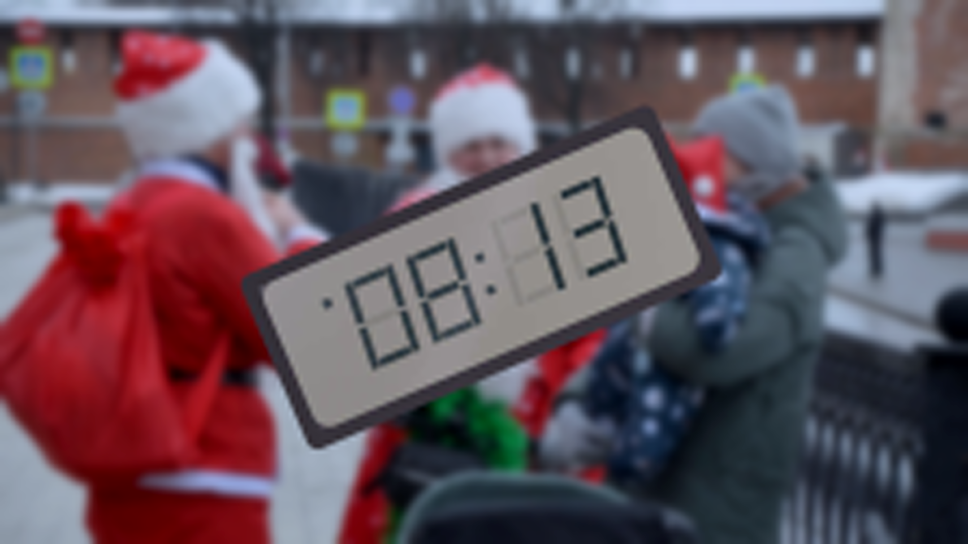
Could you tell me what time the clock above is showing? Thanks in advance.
8:13
